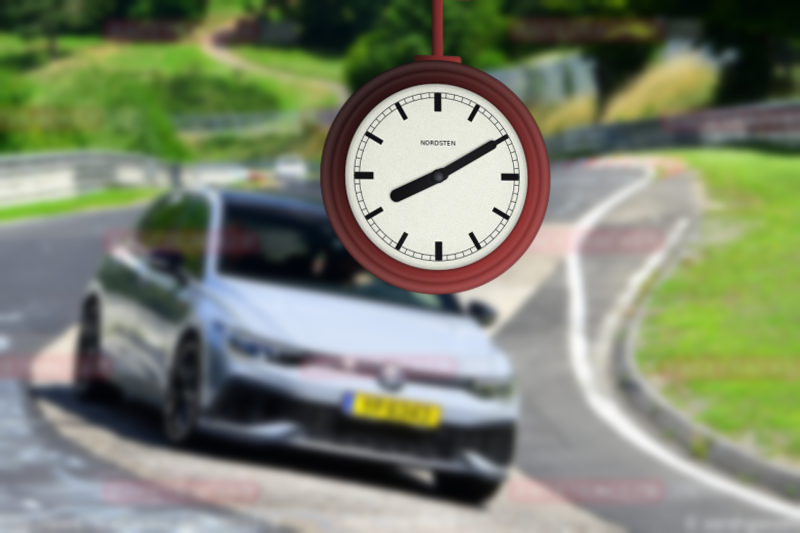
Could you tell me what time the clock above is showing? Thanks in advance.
8:10
